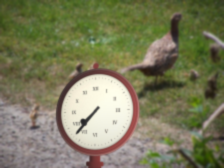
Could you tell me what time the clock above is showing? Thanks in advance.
7:37
